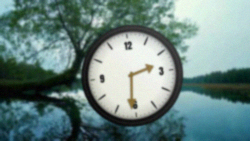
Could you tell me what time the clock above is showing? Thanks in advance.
2:31
